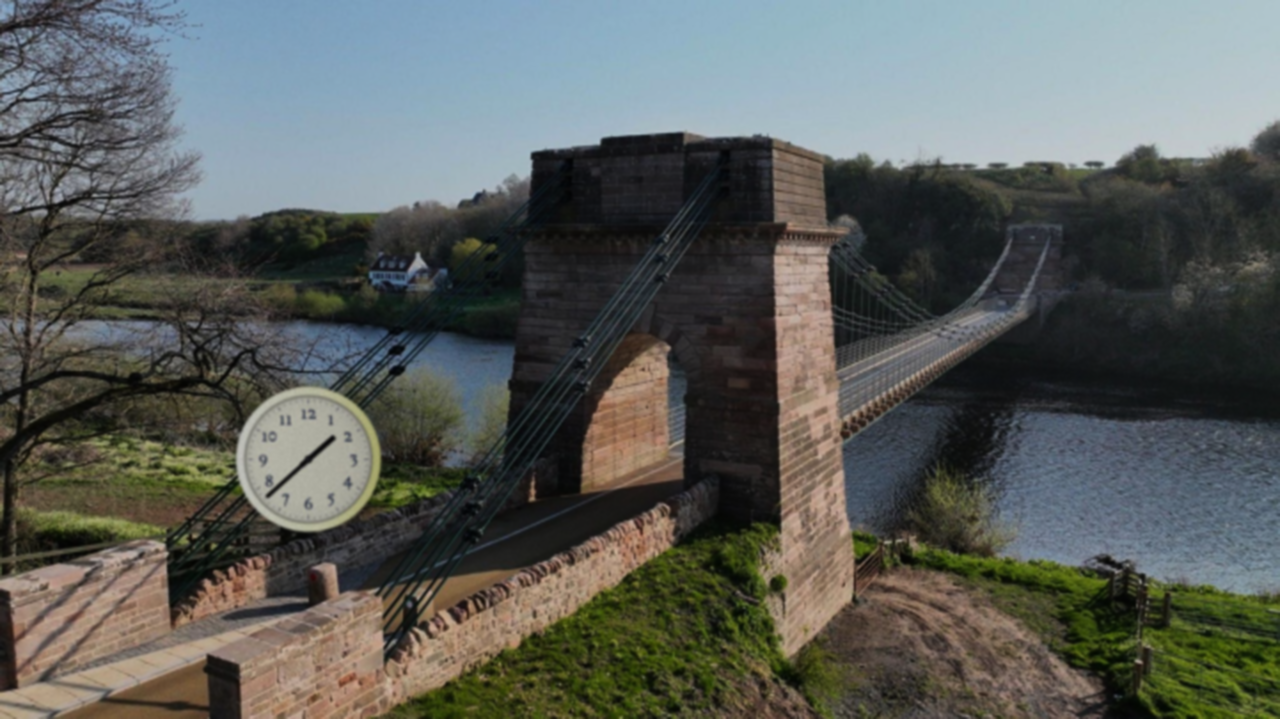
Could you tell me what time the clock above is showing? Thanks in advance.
1:38
